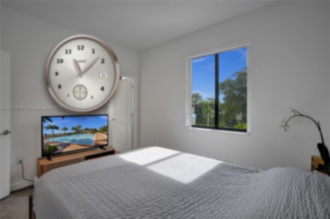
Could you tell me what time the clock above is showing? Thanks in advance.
11:08
